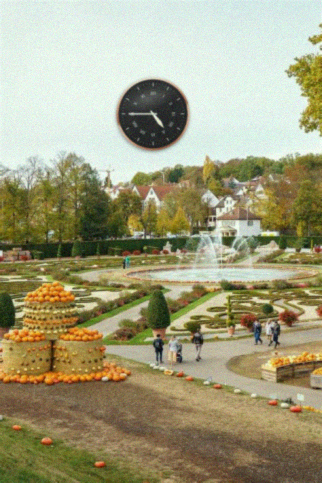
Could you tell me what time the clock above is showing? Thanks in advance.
4:45
